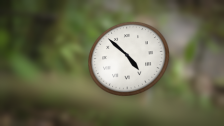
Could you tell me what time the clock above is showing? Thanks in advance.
4:53
